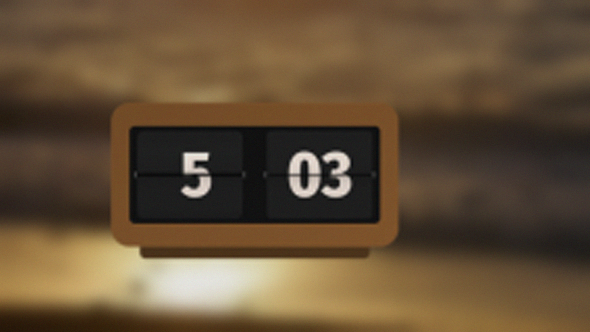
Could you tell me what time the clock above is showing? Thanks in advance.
5:03
